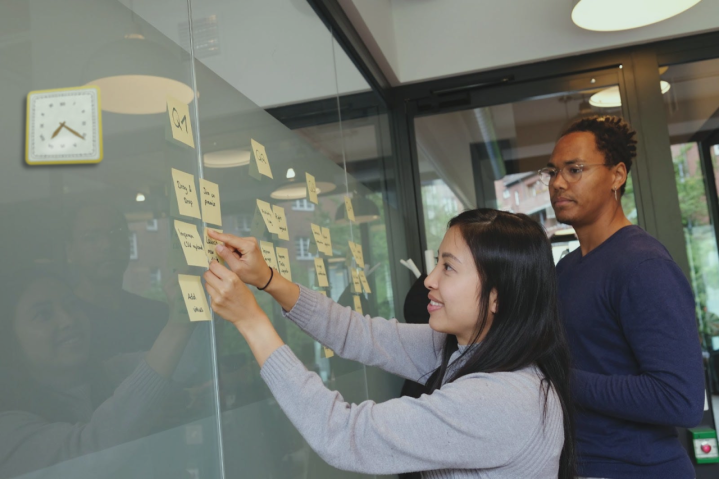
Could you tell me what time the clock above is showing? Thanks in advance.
7:21
